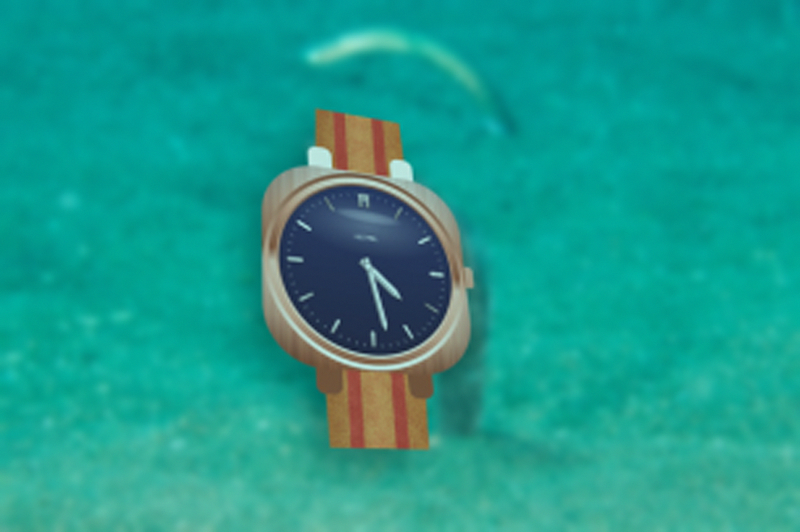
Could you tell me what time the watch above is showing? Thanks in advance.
4:28
